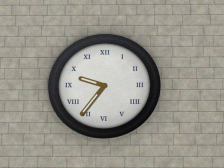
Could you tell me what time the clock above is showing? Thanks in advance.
9:36
